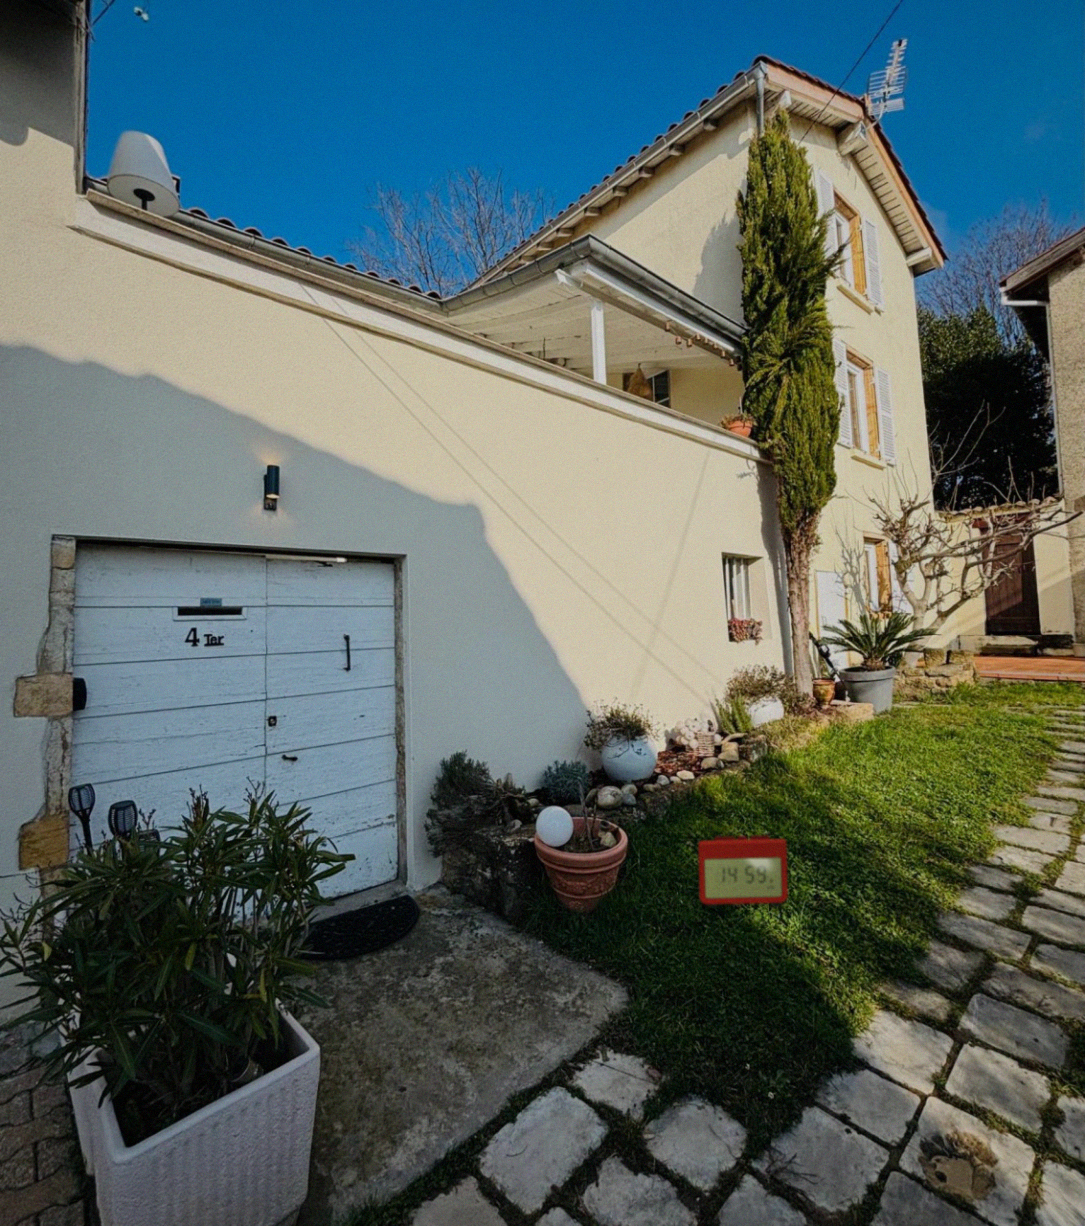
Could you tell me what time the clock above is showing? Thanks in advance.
14:59
